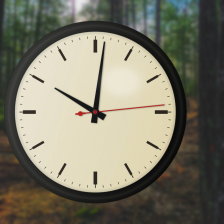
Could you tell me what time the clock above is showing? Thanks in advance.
10:01:14
